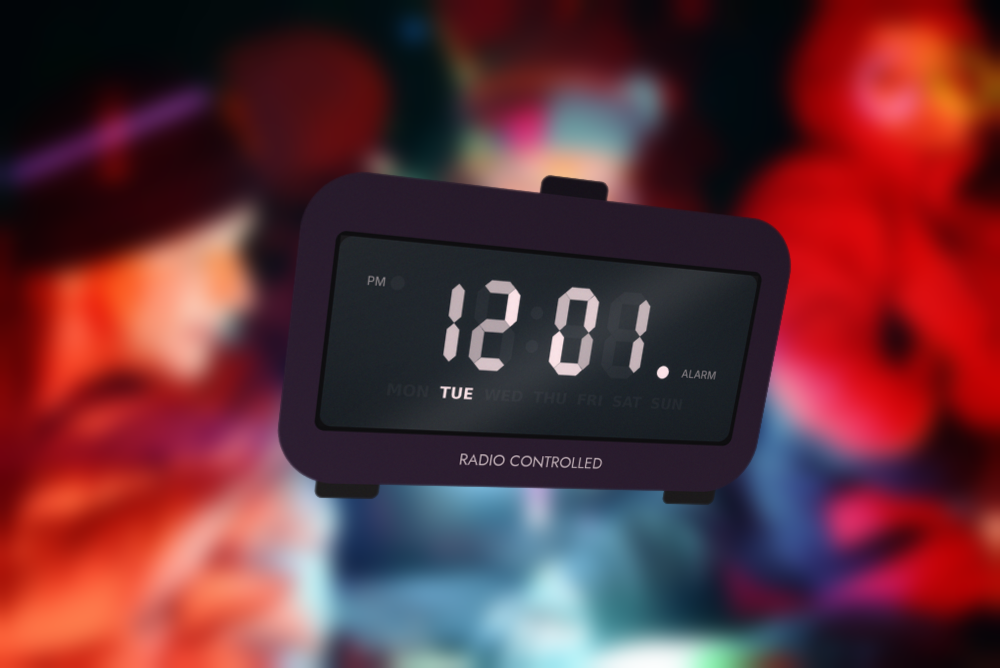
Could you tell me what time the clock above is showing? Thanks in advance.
12:01
